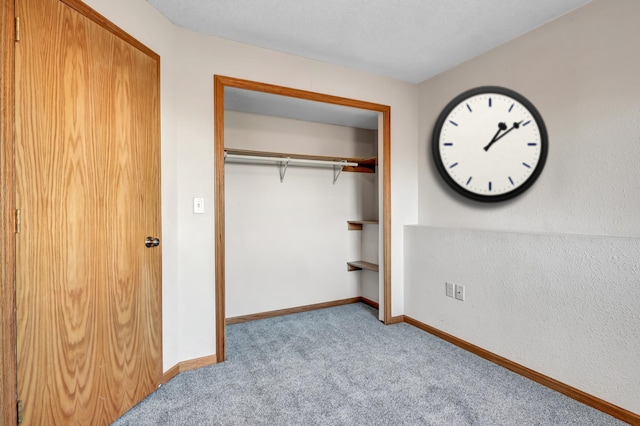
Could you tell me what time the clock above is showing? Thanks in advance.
1:09
